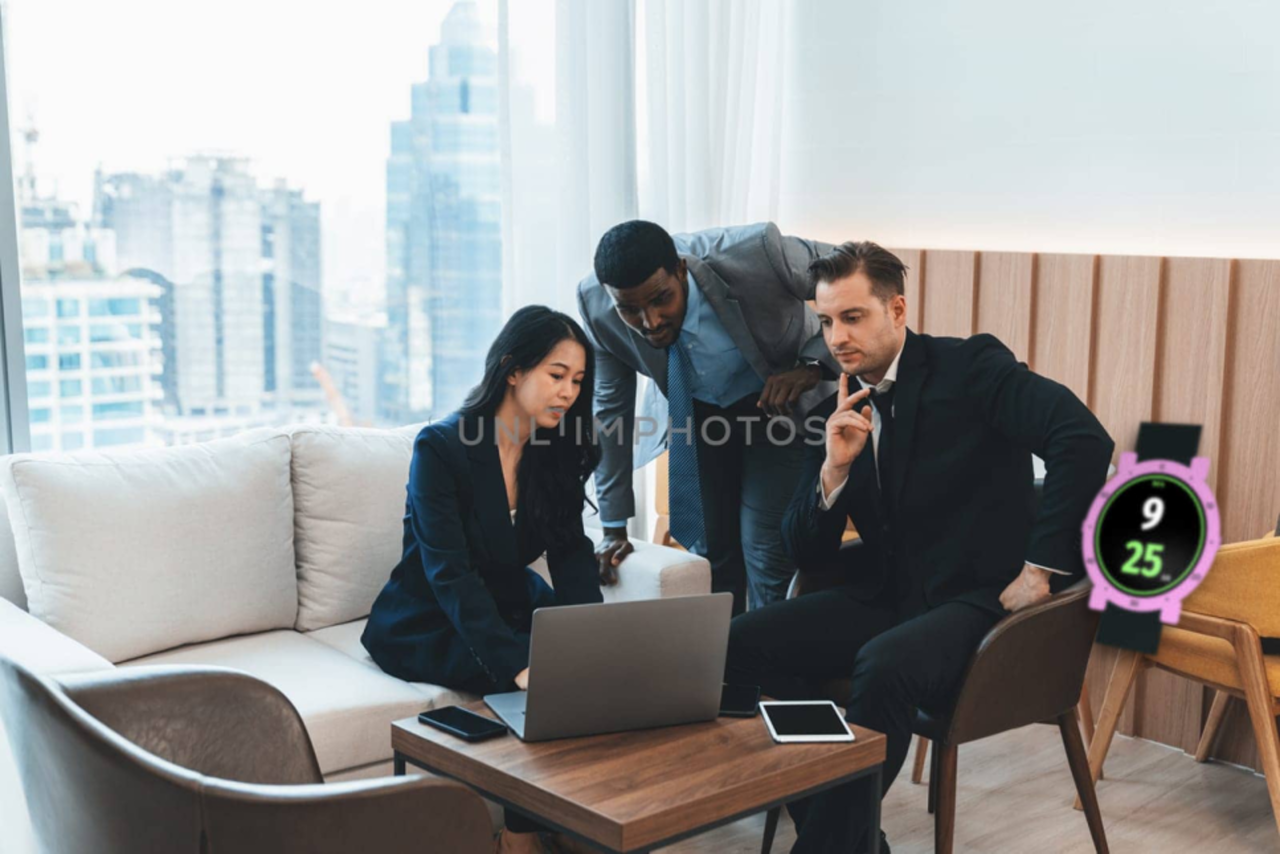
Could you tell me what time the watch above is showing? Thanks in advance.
9:25
